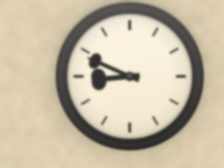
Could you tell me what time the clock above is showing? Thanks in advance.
8:49
